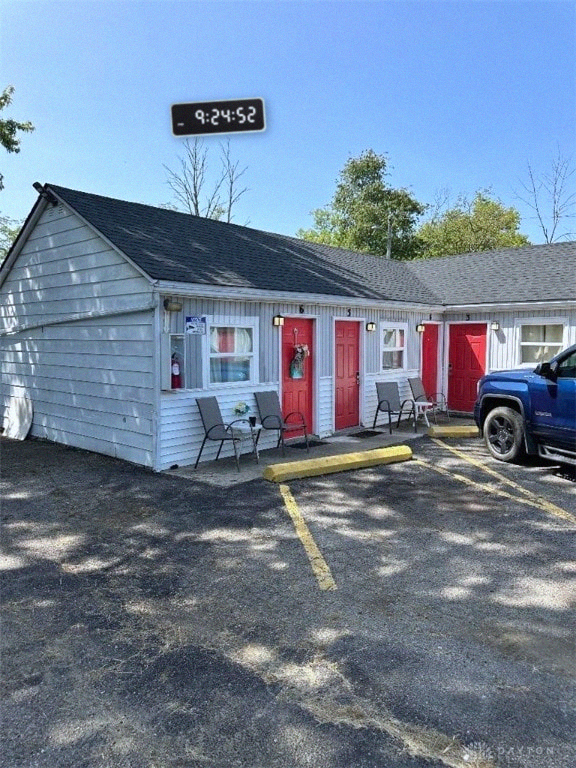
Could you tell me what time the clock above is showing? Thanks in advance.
9:24:52
